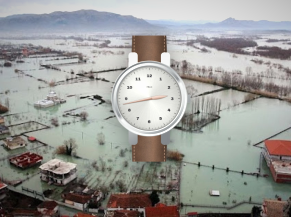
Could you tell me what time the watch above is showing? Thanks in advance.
2:43
